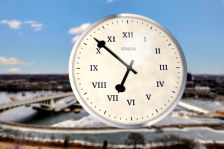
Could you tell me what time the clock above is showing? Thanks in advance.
6:52
